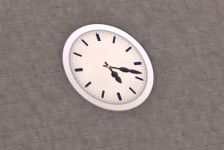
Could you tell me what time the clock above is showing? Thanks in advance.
5:18
